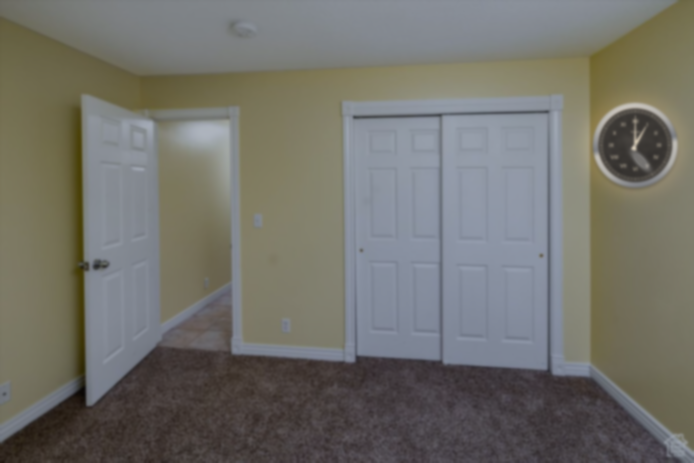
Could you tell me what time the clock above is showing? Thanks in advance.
1:00
